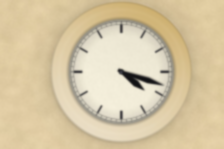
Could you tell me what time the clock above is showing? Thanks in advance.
4:18
